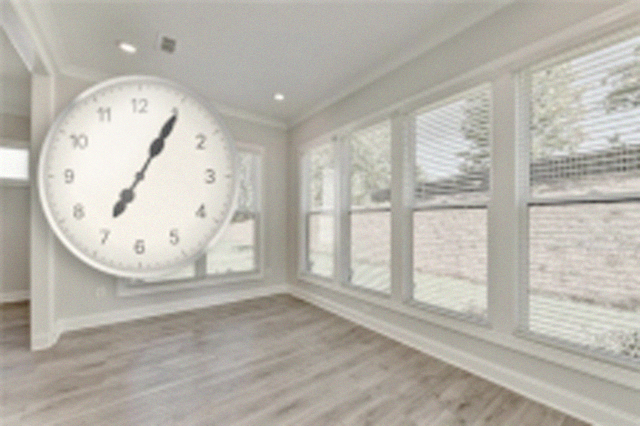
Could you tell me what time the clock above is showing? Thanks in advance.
7:05
